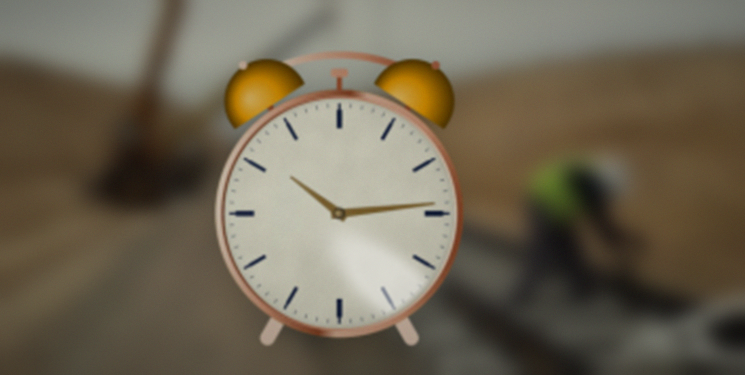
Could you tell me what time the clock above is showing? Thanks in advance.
10:14
